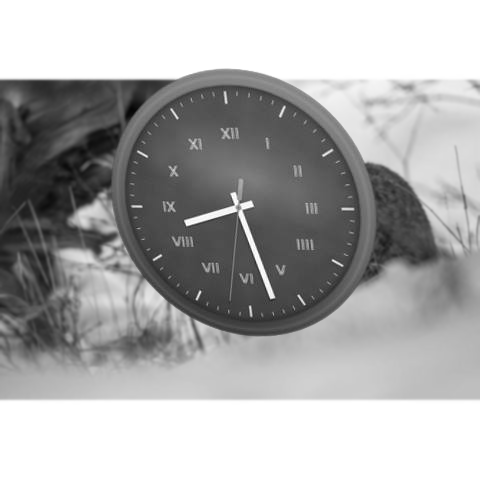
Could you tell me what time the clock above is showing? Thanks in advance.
8:27:32
